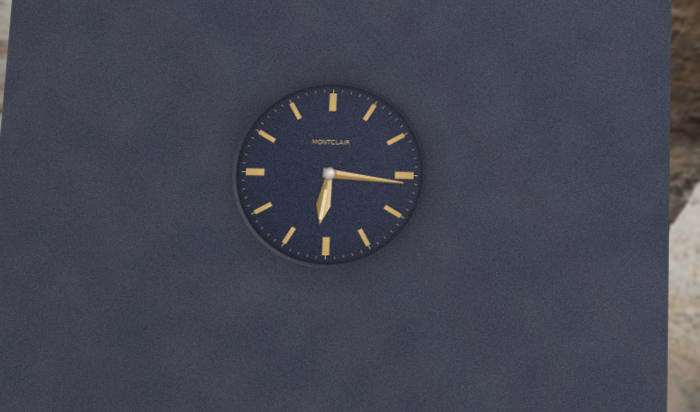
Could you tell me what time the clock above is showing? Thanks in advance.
6:16
